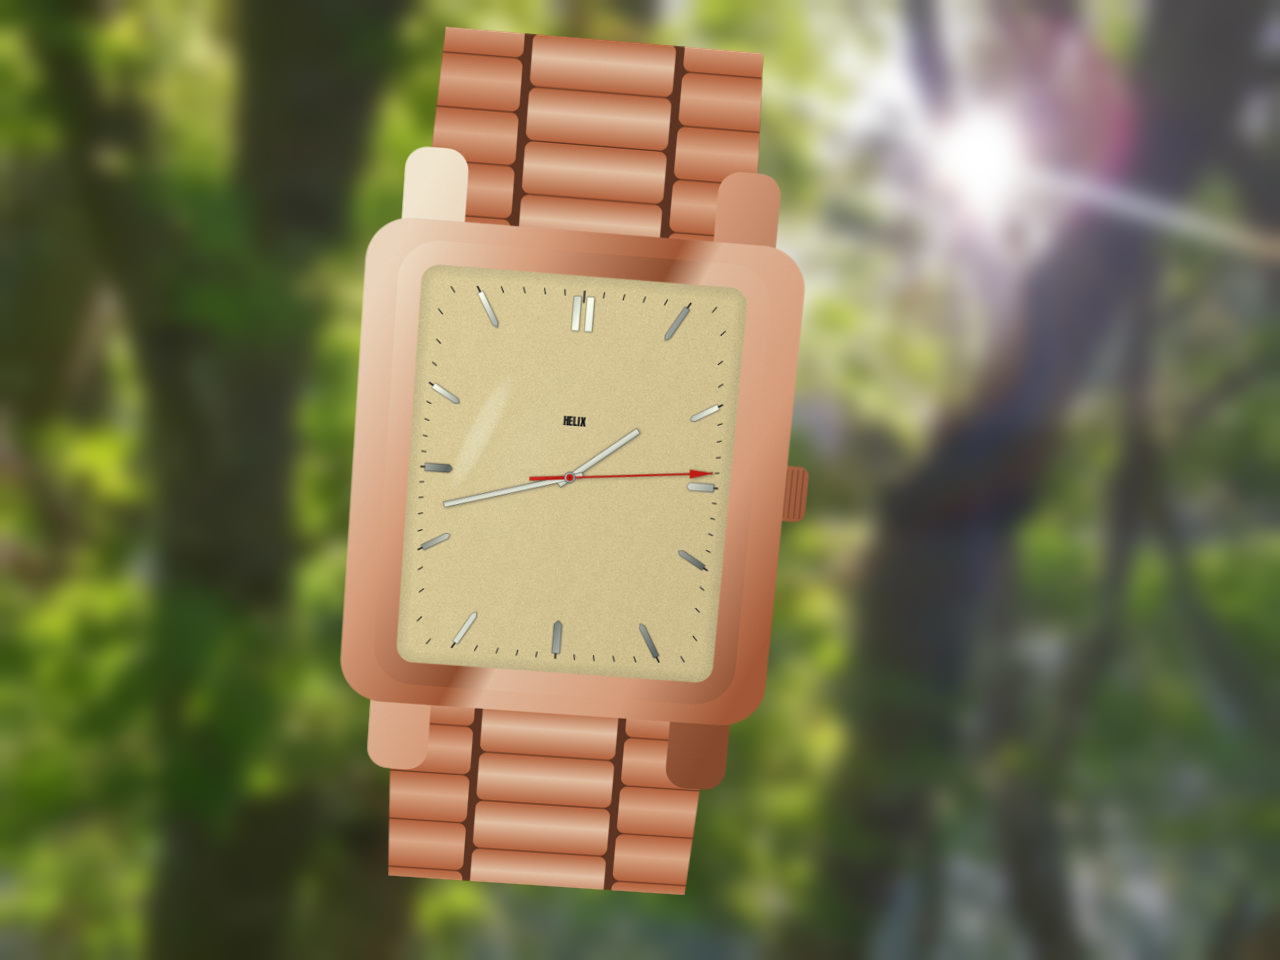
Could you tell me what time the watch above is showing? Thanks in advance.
1:42:14
